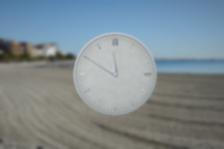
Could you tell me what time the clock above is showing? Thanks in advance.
11:50
